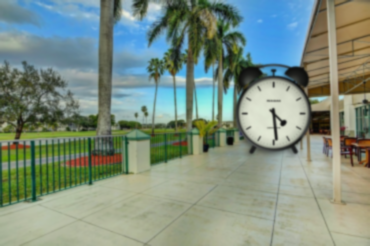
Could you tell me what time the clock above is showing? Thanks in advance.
4:29
